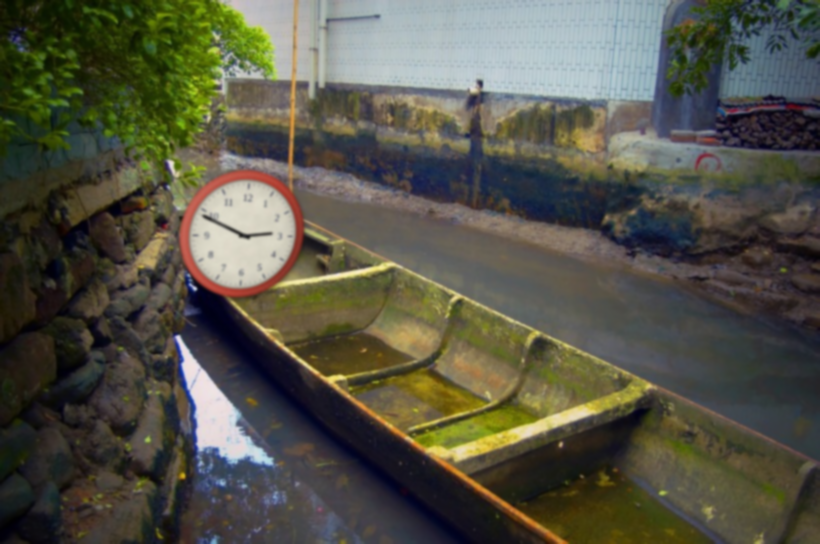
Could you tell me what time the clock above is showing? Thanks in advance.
2:49
